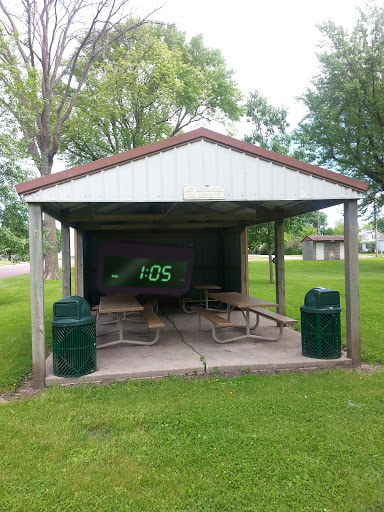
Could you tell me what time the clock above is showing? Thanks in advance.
1:05
